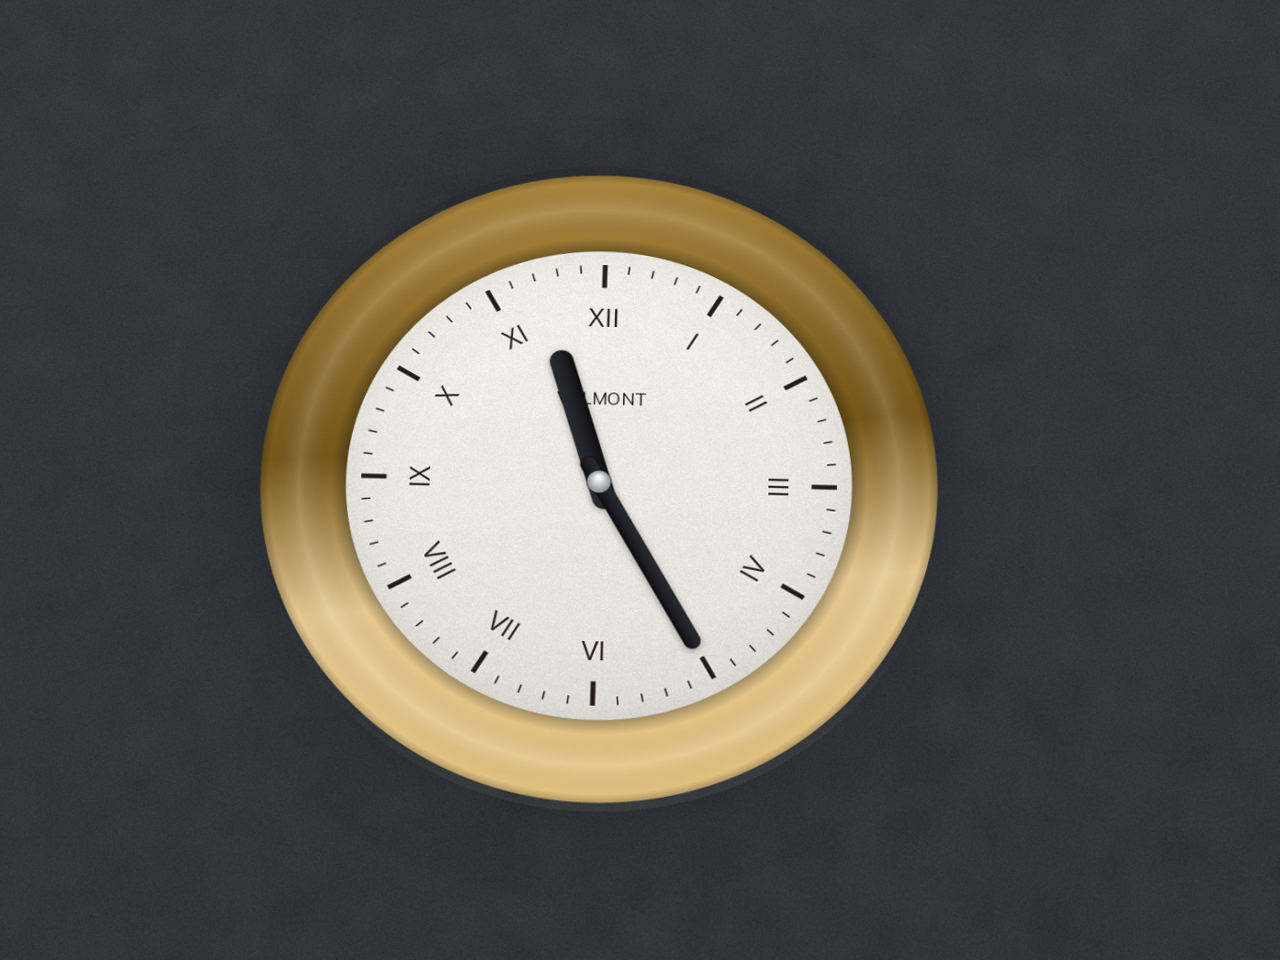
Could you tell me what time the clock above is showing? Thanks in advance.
11:25
